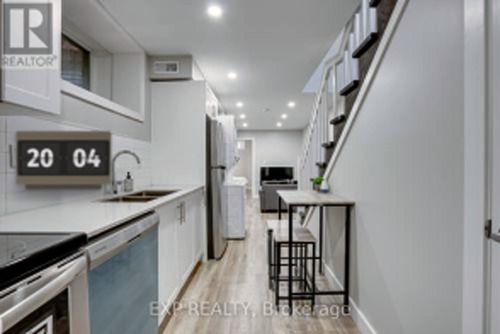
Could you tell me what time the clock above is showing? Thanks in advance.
20:04
